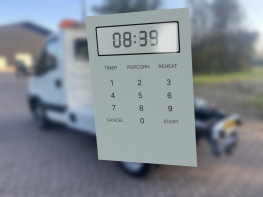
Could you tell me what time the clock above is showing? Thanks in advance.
8:39
